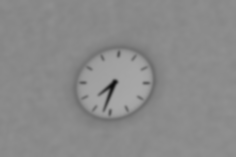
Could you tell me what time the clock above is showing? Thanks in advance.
7:32
